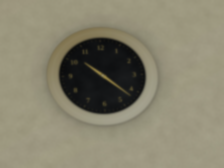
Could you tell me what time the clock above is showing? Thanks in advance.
10:22
